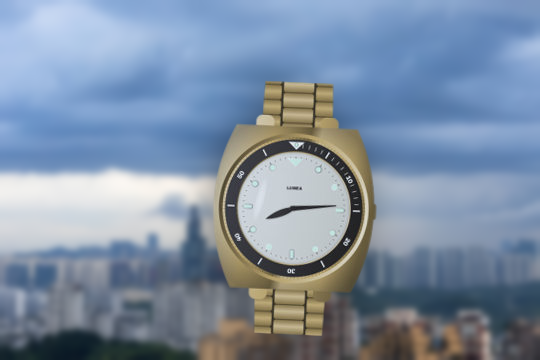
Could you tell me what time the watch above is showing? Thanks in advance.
8:14
